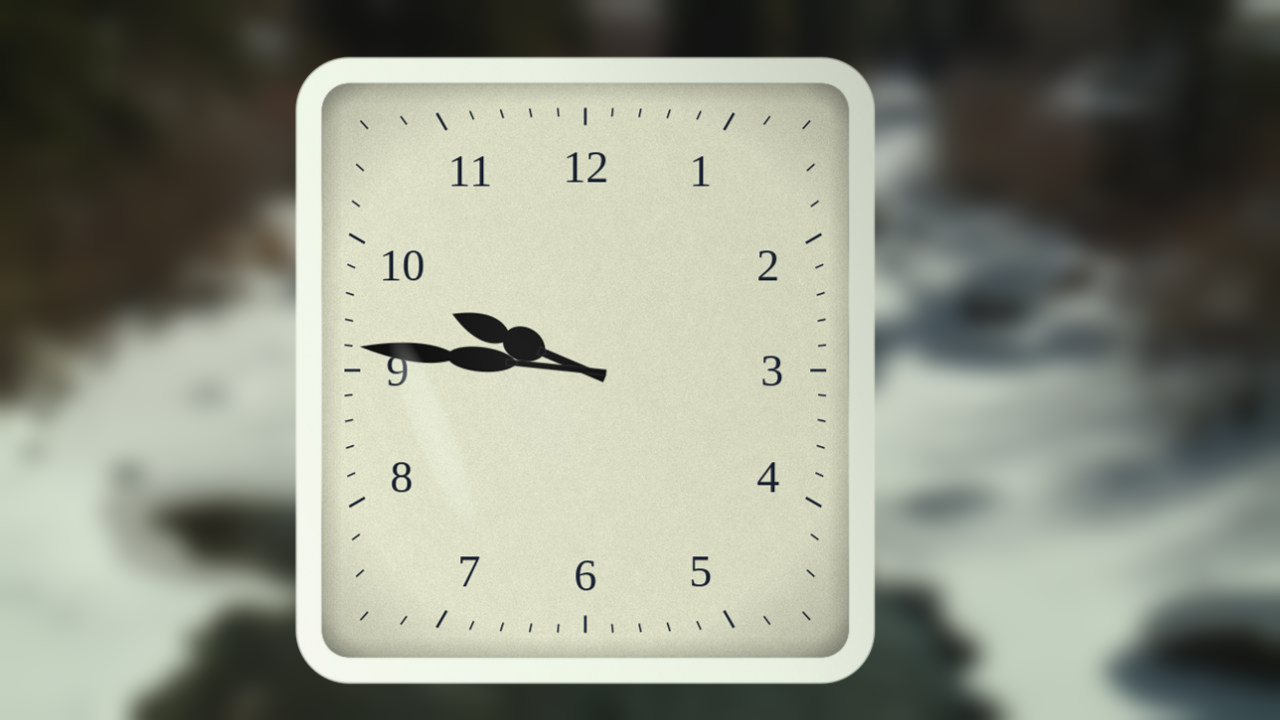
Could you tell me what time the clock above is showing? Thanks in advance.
9:46
